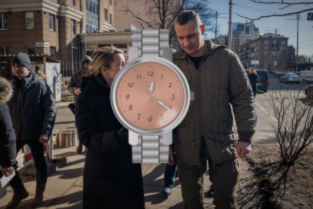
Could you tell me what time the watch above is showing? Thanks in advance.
12:21
